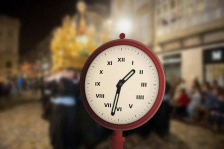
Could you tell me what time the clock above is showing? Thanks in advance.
1:32
